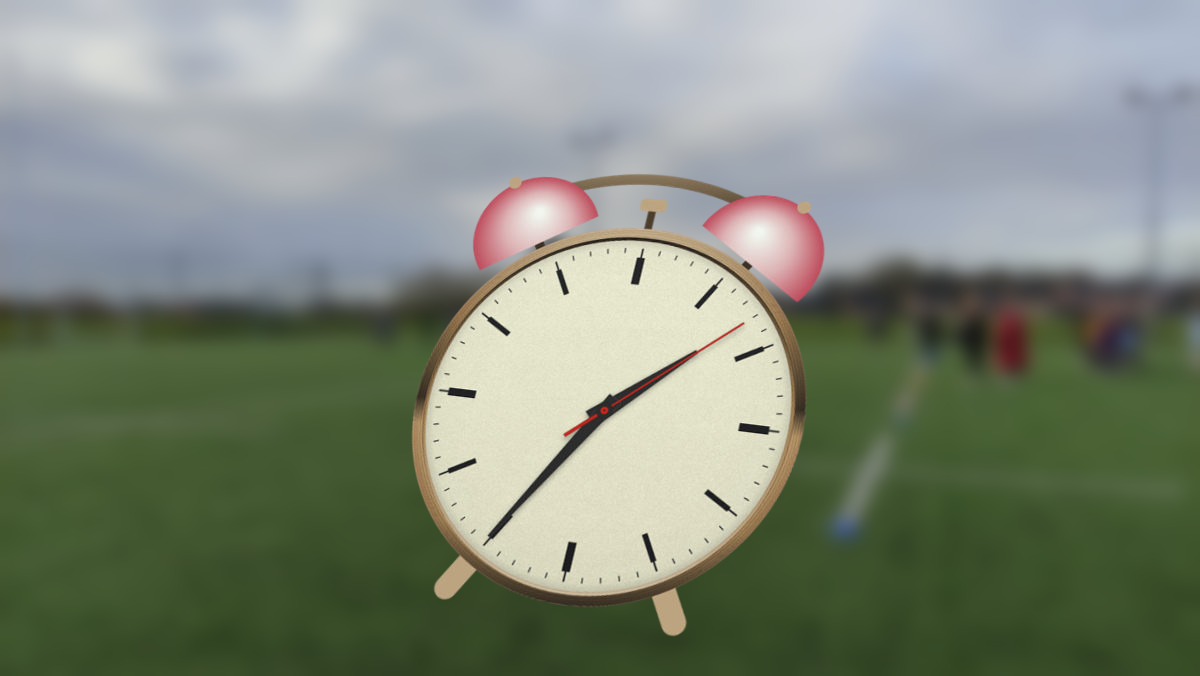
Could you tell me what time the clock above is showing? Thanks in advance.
1:35:08
